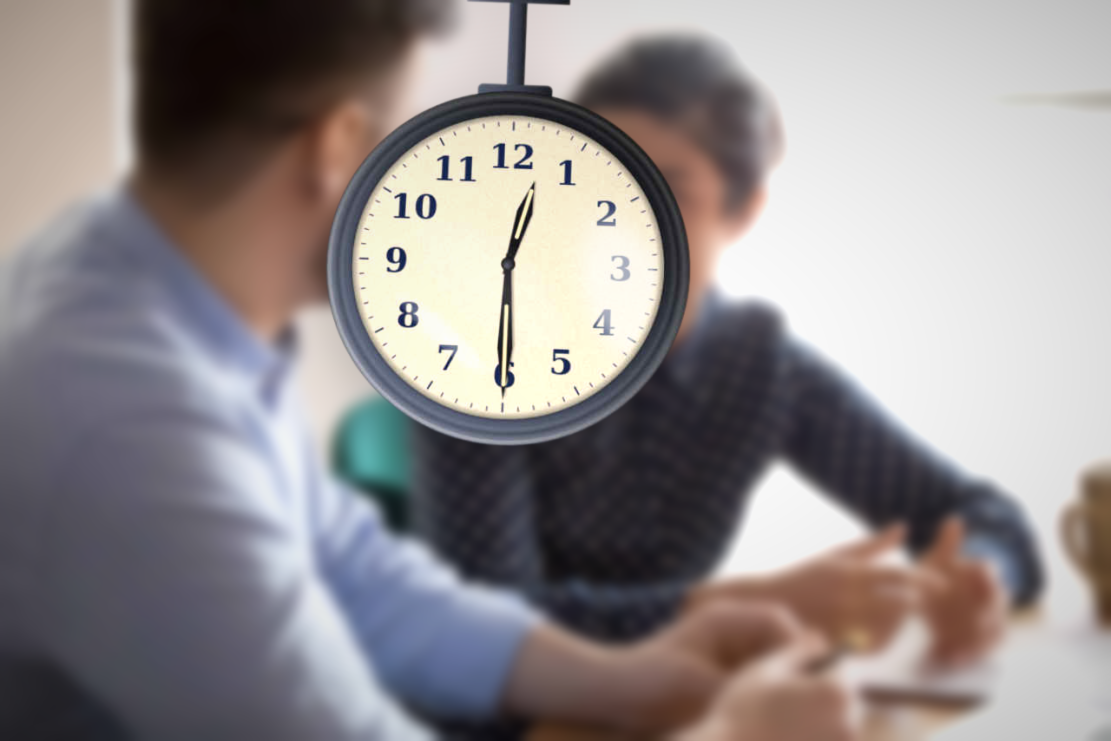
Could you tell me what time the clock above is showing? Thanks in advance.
12:30
